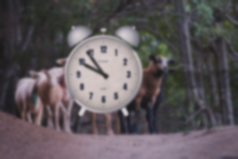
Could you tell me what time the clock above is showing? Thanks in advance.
9:54
